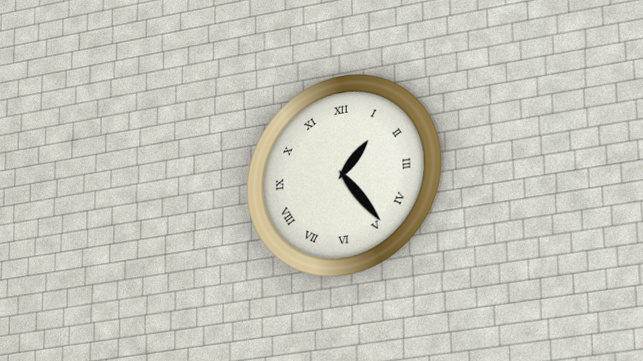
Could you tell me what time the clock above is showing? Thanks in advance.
1:24
